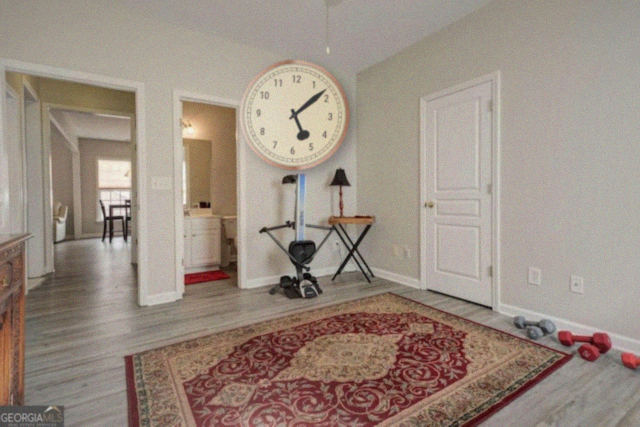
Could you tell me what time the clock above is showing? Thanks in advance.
5:08
